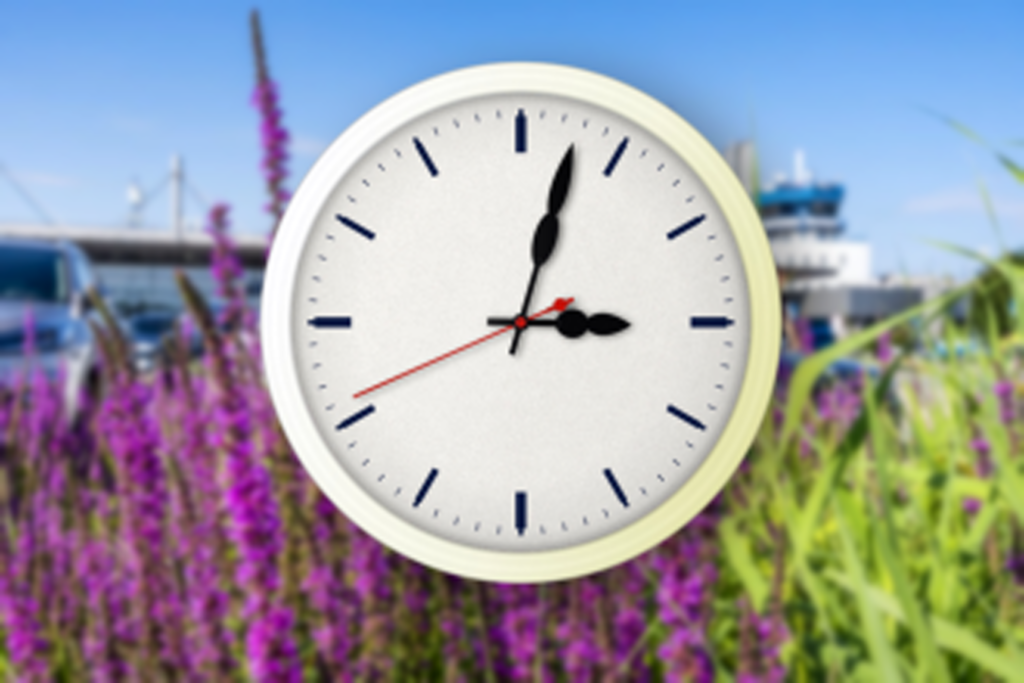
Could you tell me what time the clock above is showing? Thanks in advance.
3:02:41
